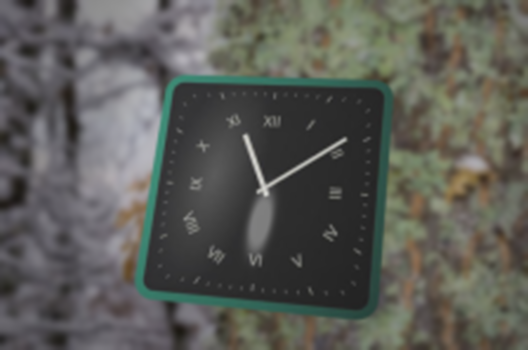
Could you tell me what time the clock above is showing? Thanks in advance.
11:09
